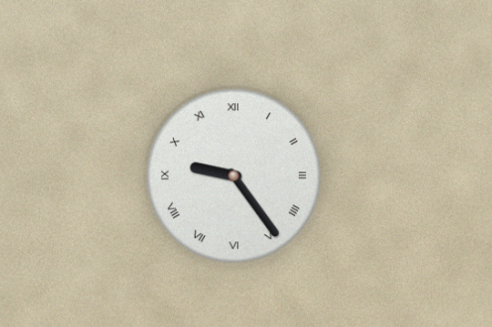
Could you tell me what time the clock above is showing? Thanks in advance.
9:24
